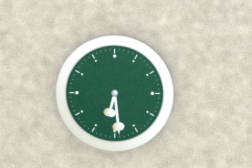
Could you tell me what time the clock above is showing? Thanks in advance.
6:29
